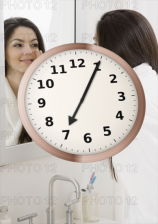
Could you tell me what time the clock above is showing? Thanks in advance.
7:05
